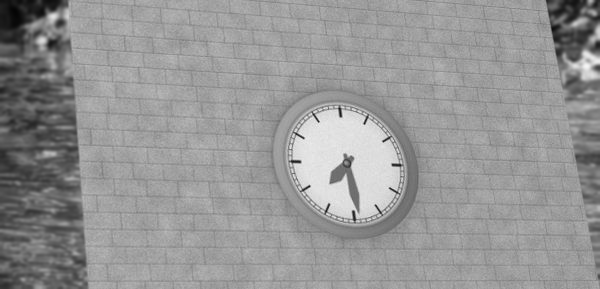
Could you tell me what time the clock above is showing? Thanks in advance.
7:29
